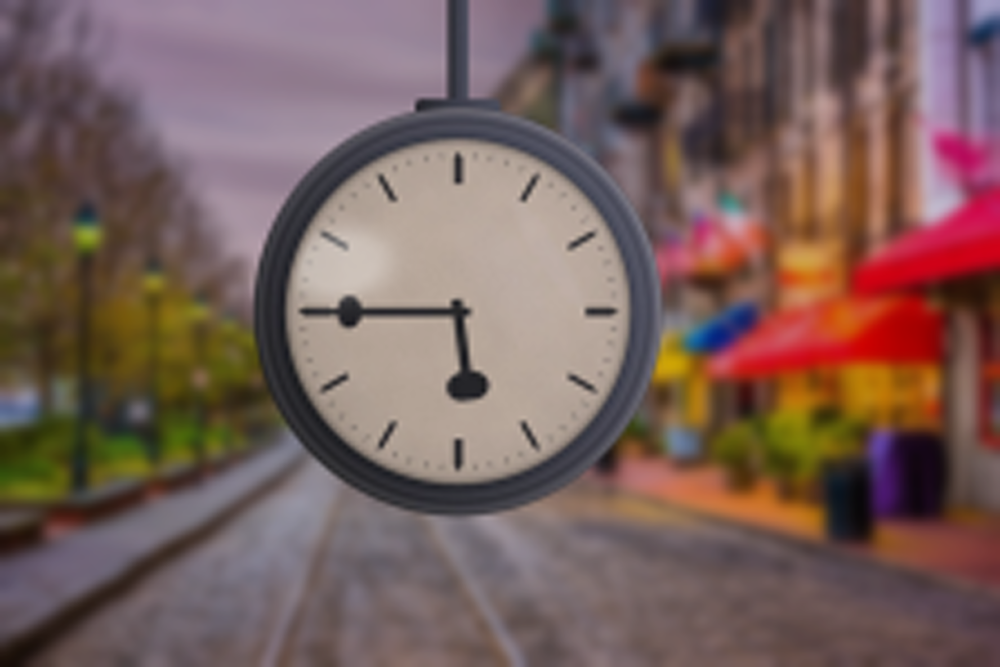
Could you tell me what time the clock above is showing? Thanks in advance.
5:45
